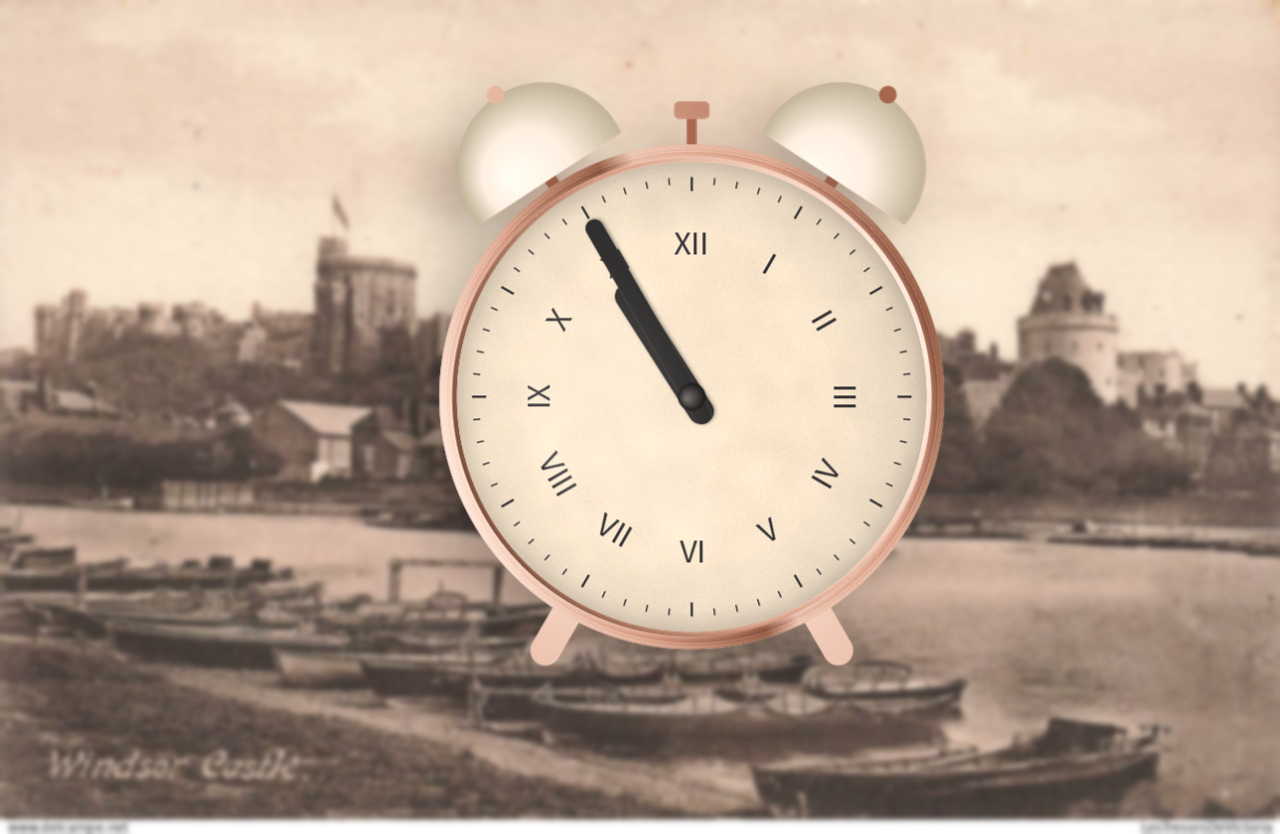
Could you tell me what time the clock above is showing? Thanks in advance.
10:55
